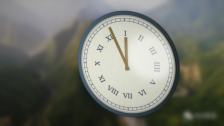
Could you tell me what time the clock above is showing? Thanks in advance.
1:01
